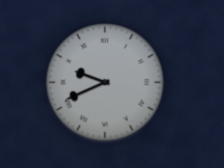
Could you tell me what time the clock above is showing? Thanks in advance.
9:41
